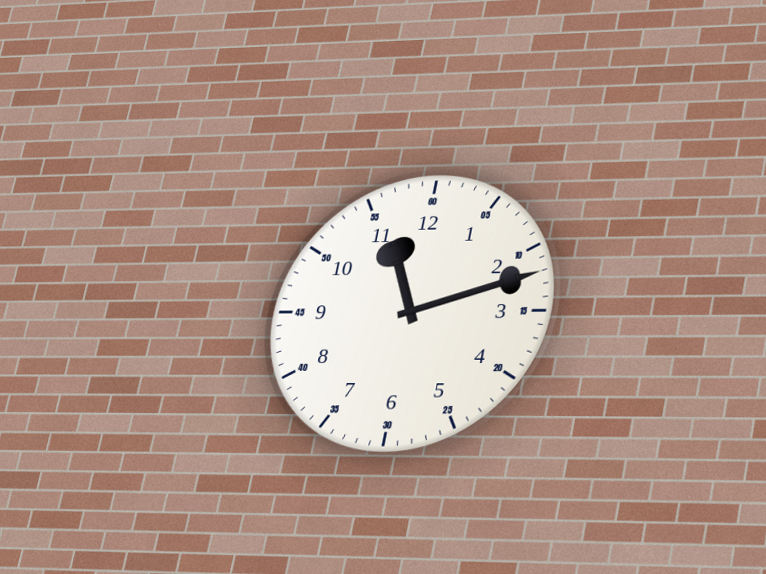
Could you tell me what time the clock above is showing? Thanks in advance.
11:12
